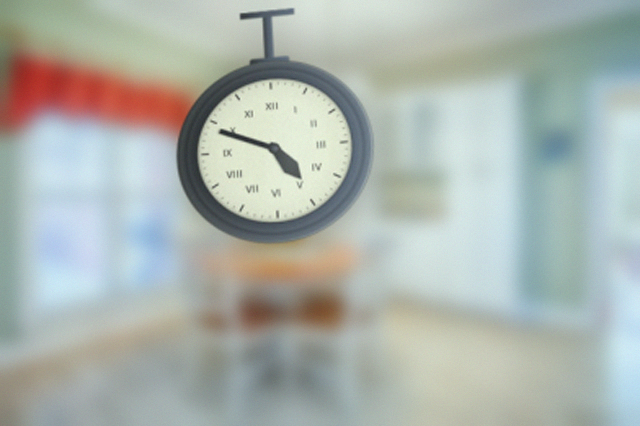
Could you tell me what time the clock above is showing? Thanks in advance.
4:49
